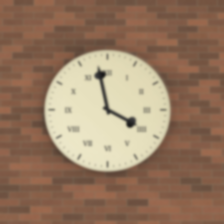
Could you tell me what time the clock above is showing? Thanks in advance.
3:58
